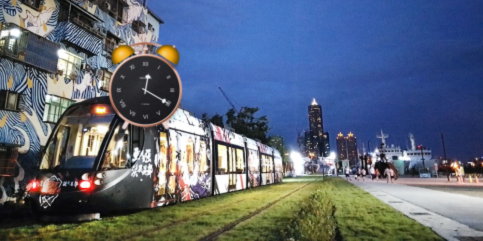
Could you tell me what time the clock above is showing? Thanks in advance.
12:20
